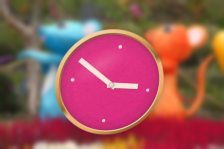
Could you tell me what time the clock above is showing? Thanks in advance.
2:50
